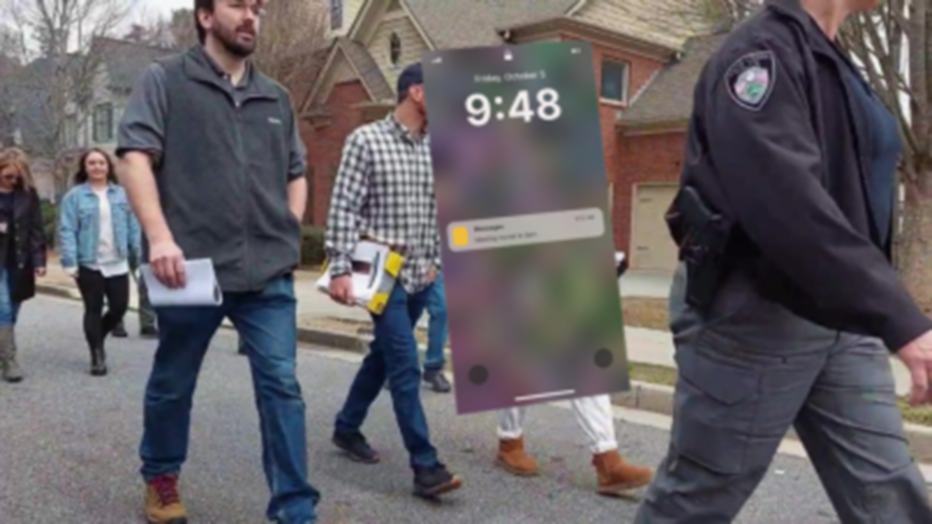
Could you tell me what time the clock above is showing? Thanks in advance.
9:48
